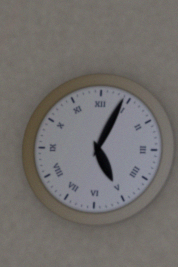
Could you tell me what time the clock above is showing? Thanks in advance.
5:04
